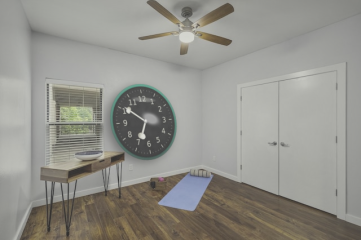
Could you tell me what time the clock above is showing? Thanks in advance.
6:51
